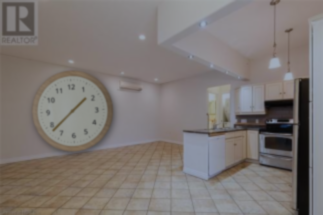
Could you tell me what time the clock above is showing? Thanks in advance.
1:38
